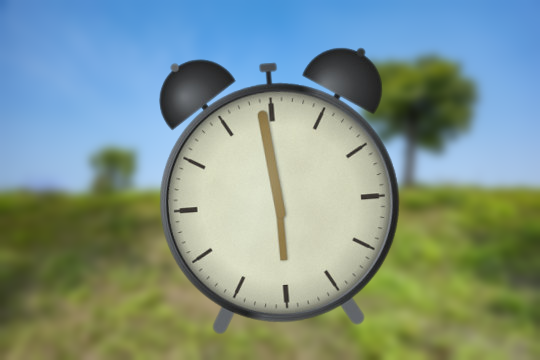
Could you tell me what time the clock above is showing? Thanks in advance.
5:59
